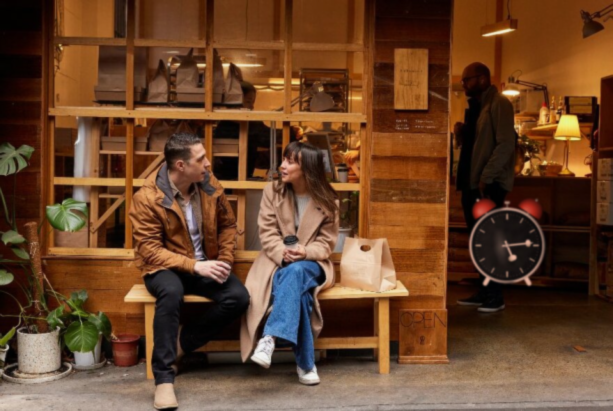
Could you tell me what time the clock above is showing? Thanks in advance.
5:14
